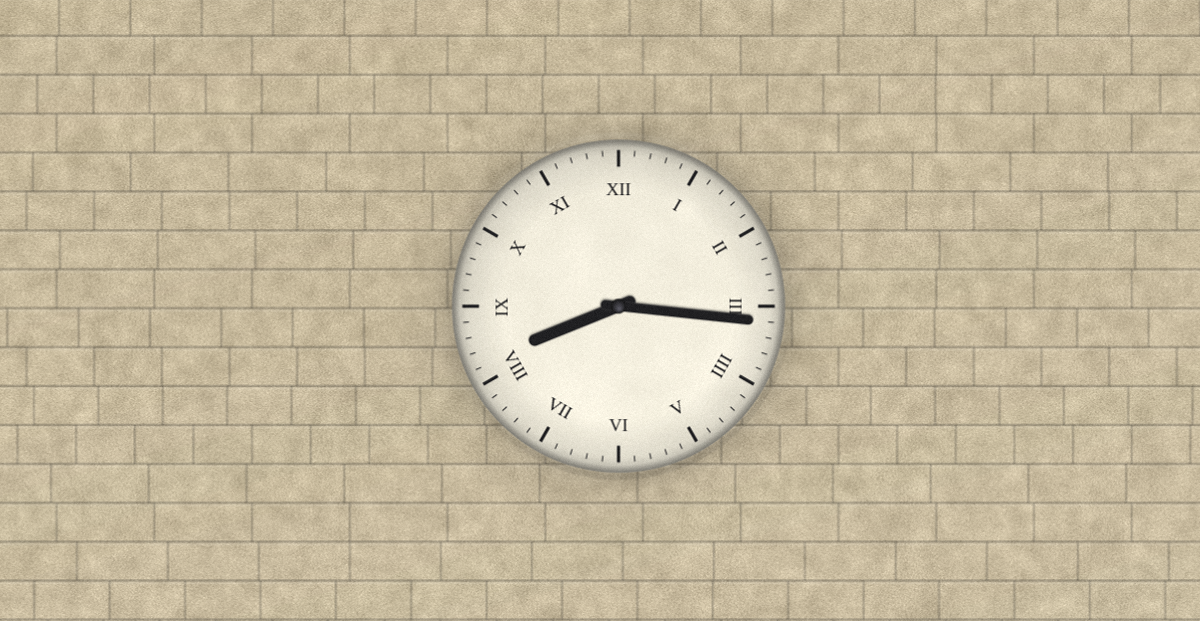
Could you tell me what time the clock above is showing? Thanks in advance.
8:16
